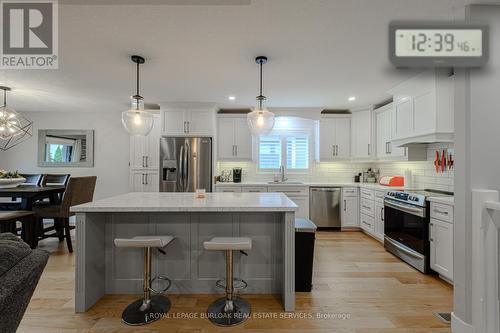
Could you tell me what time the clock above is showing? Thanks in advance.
12:39:46
